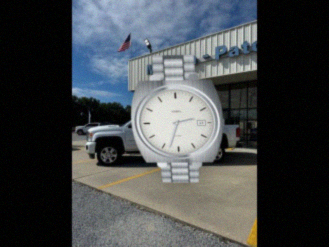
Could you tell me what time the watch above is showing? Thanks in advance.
2:33
